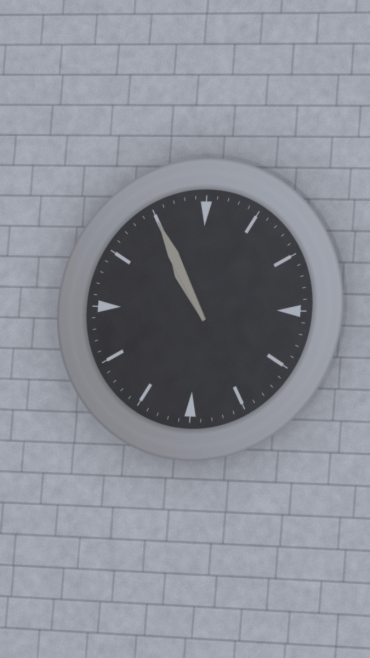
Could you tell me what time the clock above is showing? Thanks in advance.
10:55
